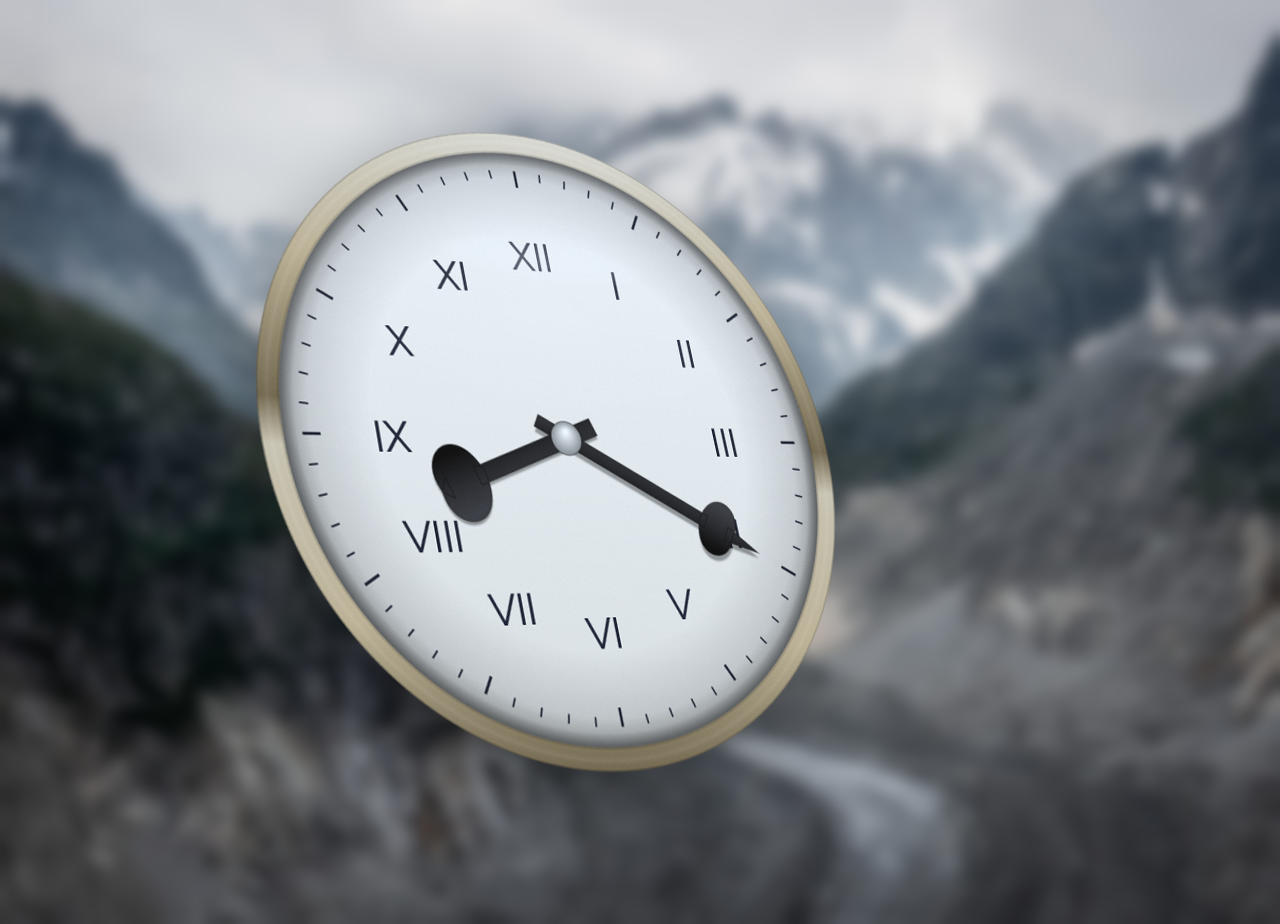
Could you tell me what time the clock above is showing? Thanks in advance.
8:20
